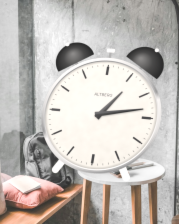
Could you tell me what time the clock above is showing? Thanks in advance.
1:13
